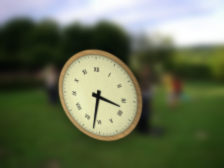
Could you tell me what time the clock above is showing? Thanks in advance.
3:32
